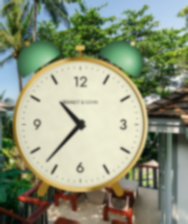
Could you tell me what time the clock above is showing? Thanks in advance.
10:37
